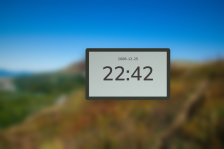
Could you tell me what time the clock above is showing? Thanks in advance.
22:42
